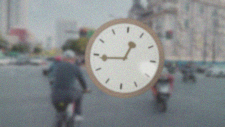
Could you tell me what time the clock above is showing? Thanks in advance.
12:44
